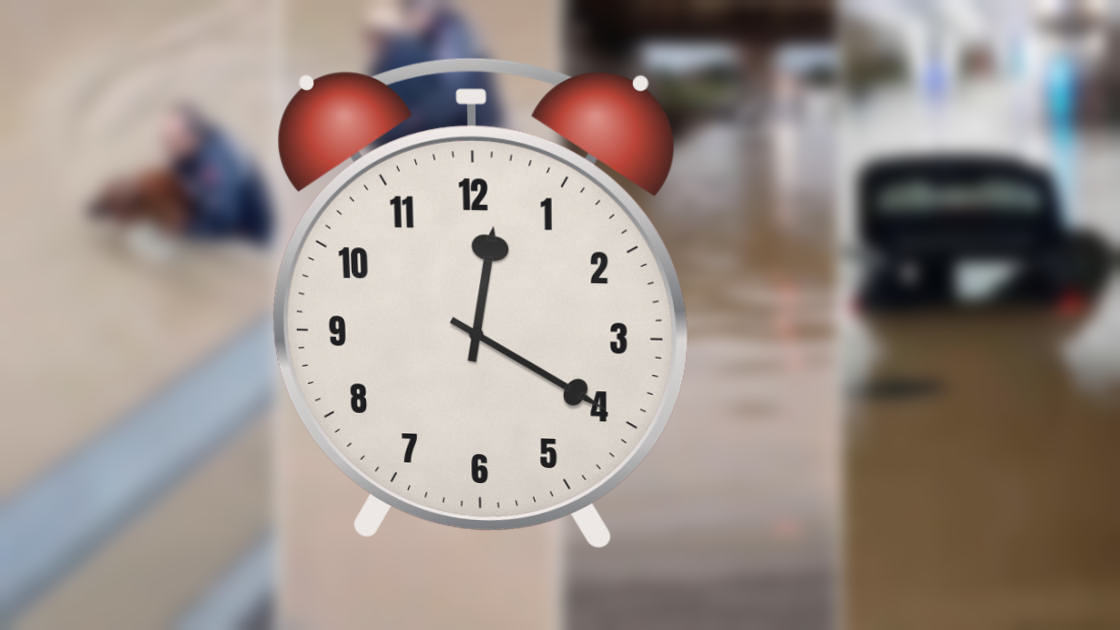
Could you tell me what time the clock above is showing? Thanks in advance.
12:20
